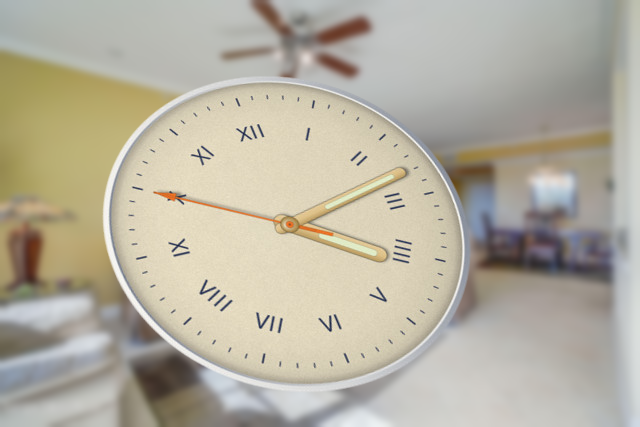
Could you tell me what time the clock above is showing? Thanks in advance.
4:12:50
